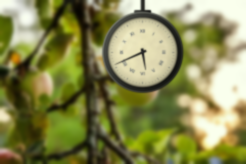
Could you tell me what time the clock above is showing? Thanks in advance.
5:41
